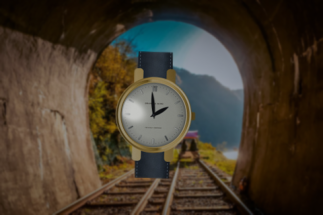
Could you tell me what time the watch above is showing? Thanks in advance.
1:59
